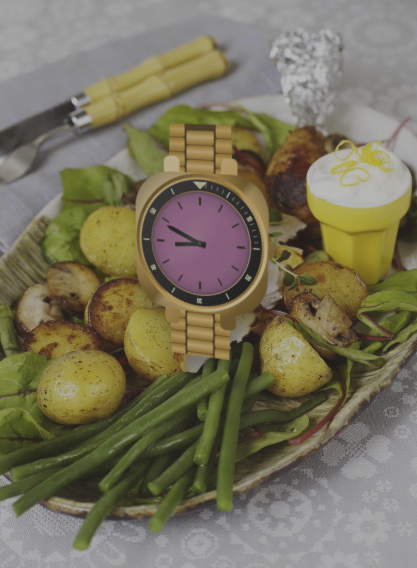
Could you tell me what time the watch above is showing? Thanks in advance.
8:49
